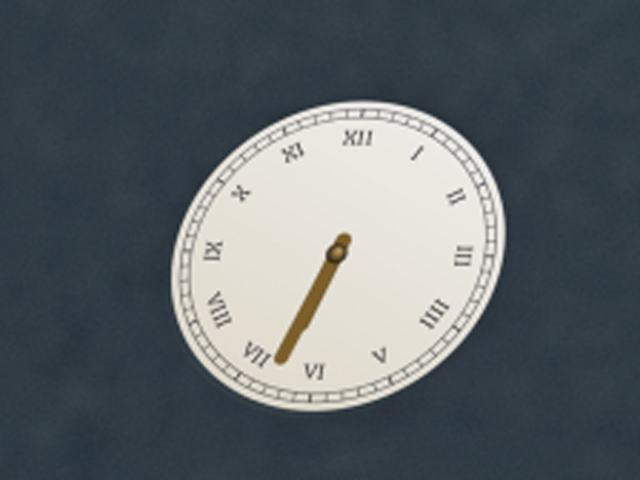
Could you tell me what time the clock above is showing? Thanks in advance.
6:33
